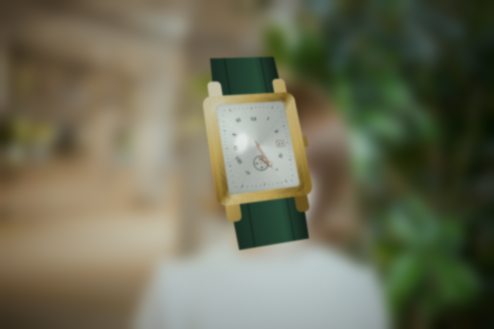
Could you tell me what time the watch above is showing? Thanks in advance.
5:26
